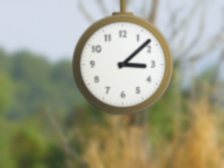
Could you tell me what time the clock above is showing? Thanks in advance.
3:08
